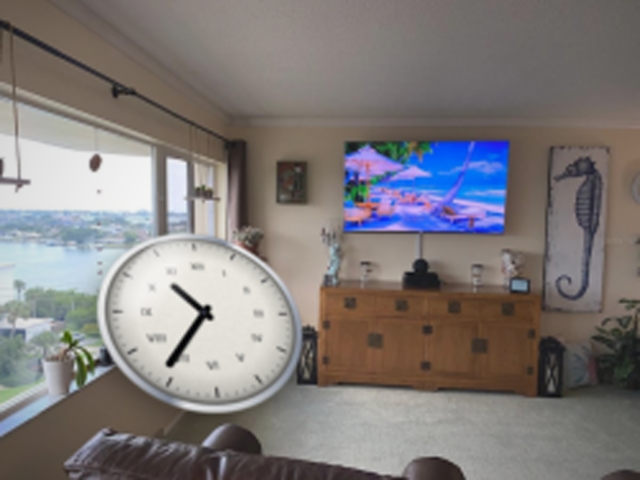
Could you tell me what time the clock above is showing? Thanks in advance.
10:36
